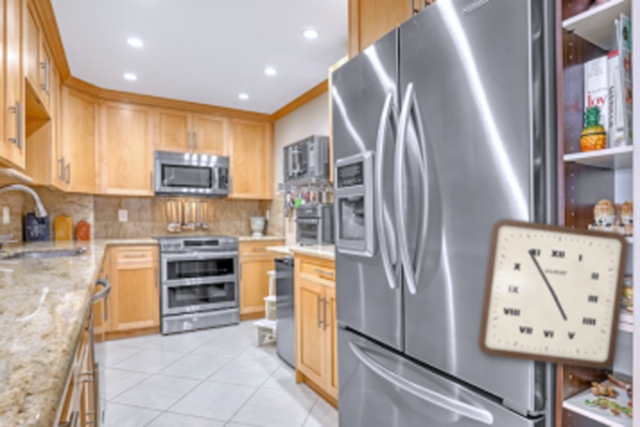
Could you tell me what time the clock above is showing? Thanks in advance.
4:54
